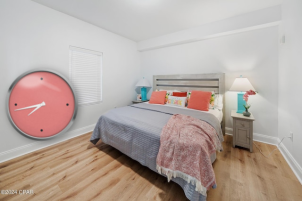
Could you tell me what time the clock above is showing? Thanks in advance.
7:43
